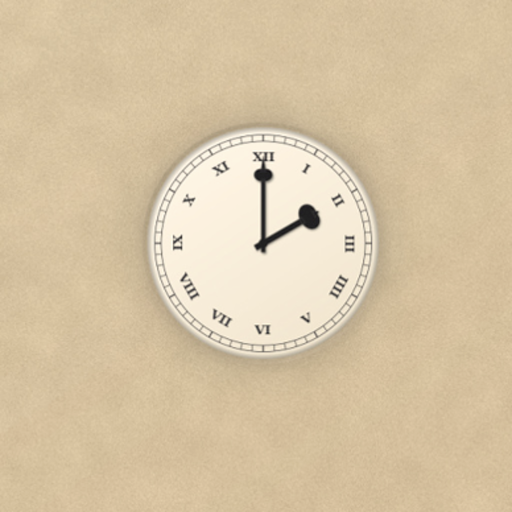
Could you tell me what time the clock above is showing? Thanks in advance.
2:00
